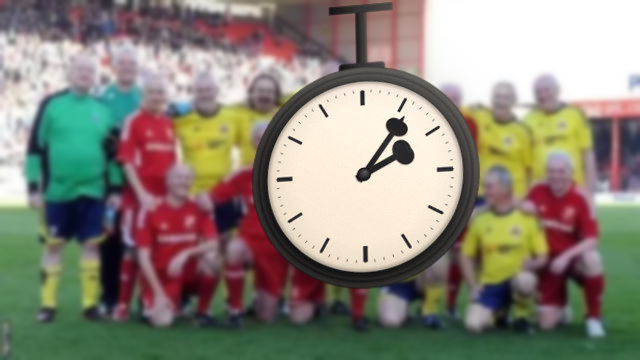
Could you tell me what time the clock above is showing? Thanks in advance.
2:06
